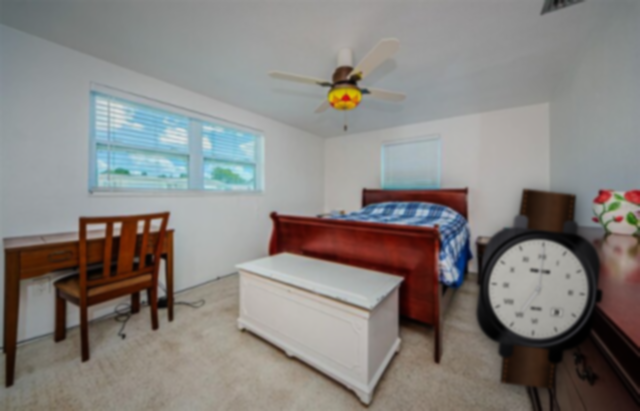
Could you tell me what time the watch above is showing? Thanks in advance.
7:00
